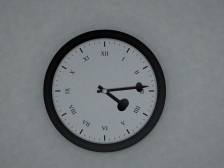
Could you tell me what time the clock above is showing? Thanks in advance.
4:14
